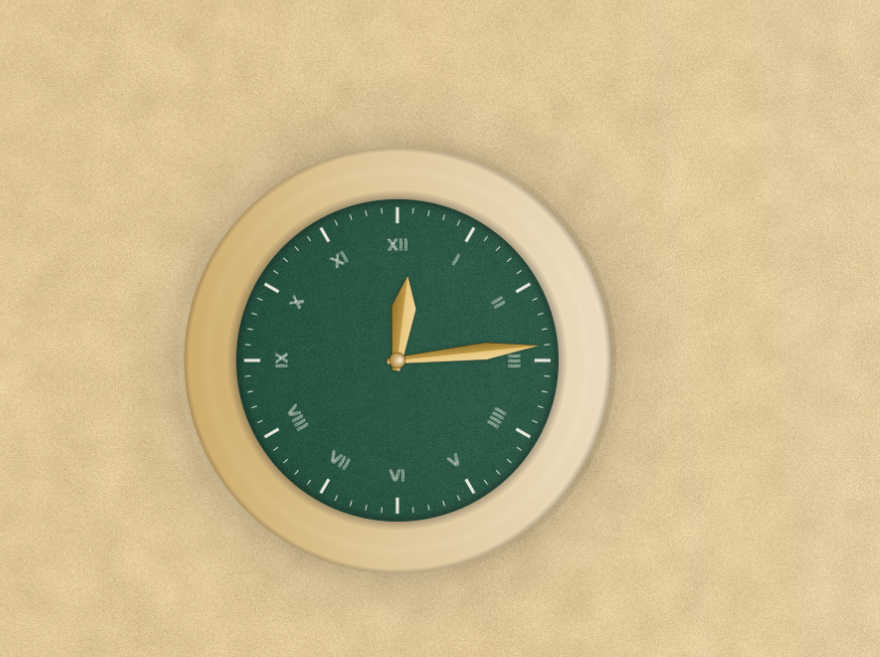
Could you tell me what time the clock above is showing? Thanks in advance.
12:14
